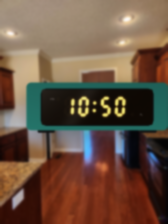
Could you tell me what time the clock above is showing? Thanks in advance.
10:50
